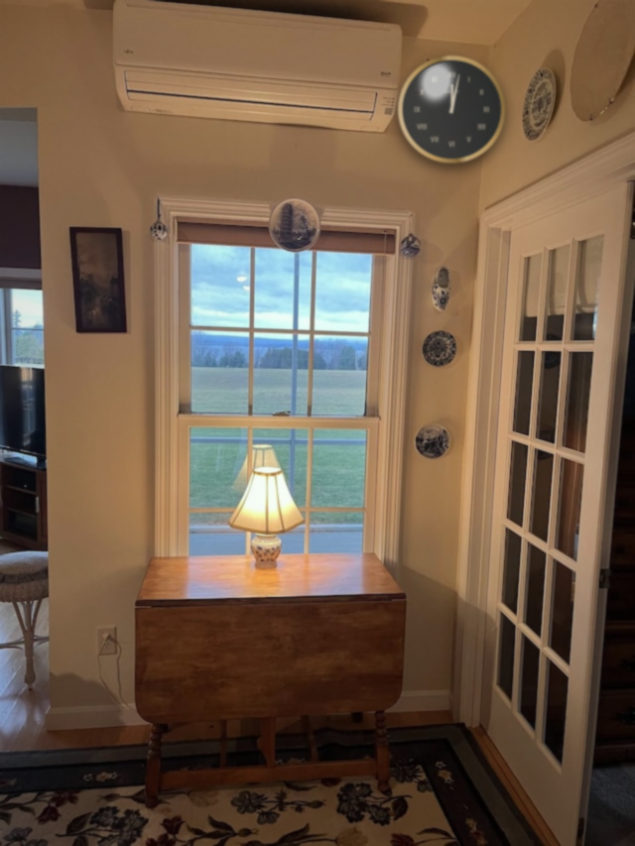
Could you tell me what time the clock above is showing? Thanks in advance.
12:02
